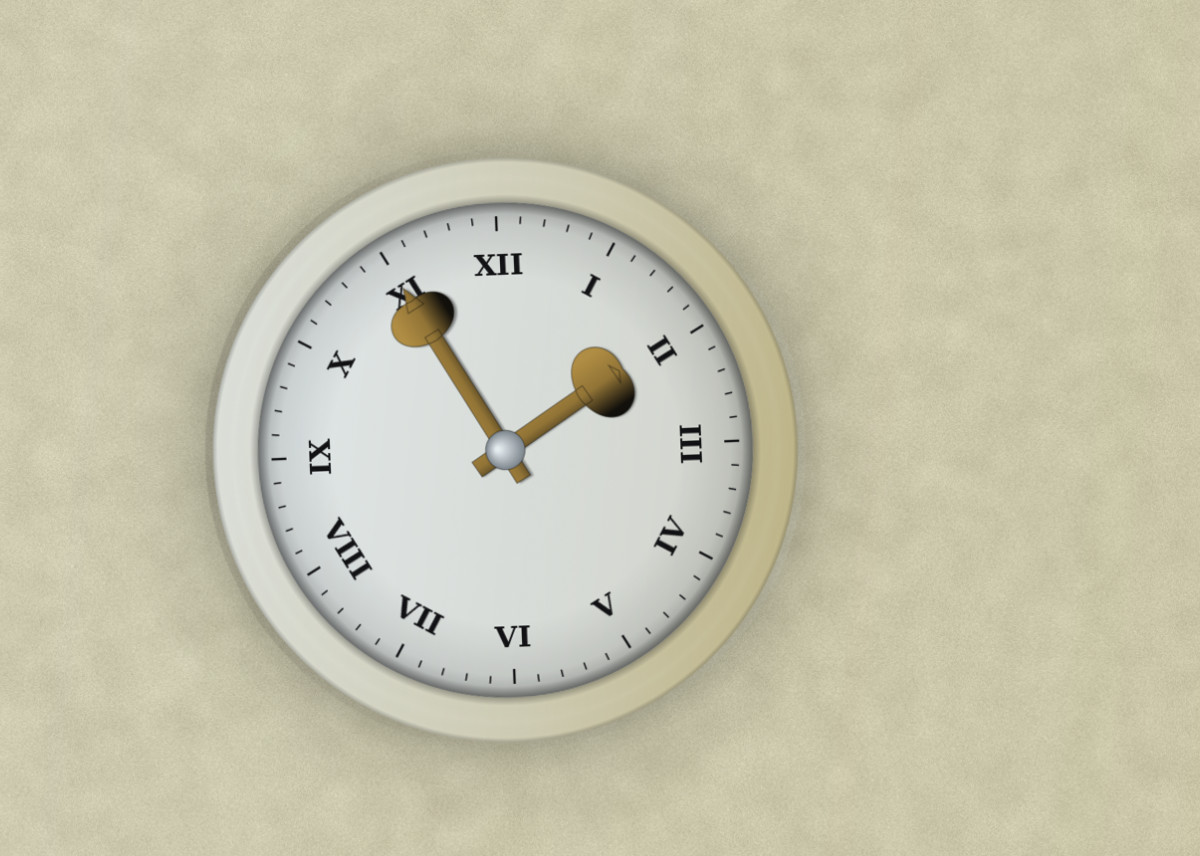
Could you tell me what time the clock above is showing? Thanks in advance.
1:55
